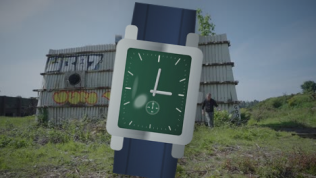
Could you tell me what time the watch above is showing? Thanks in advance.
3:01
